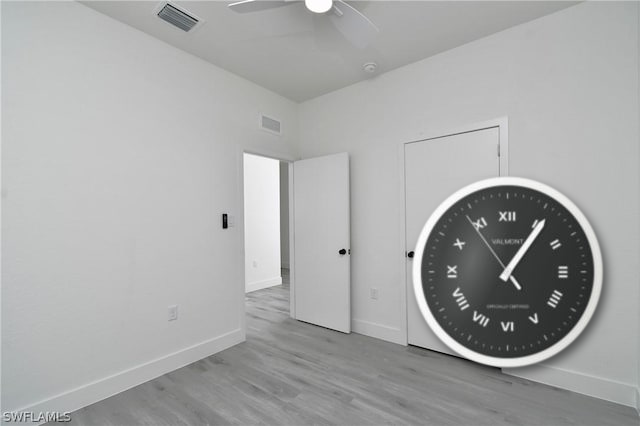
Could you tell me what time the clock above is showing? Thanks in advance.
1:05:54
